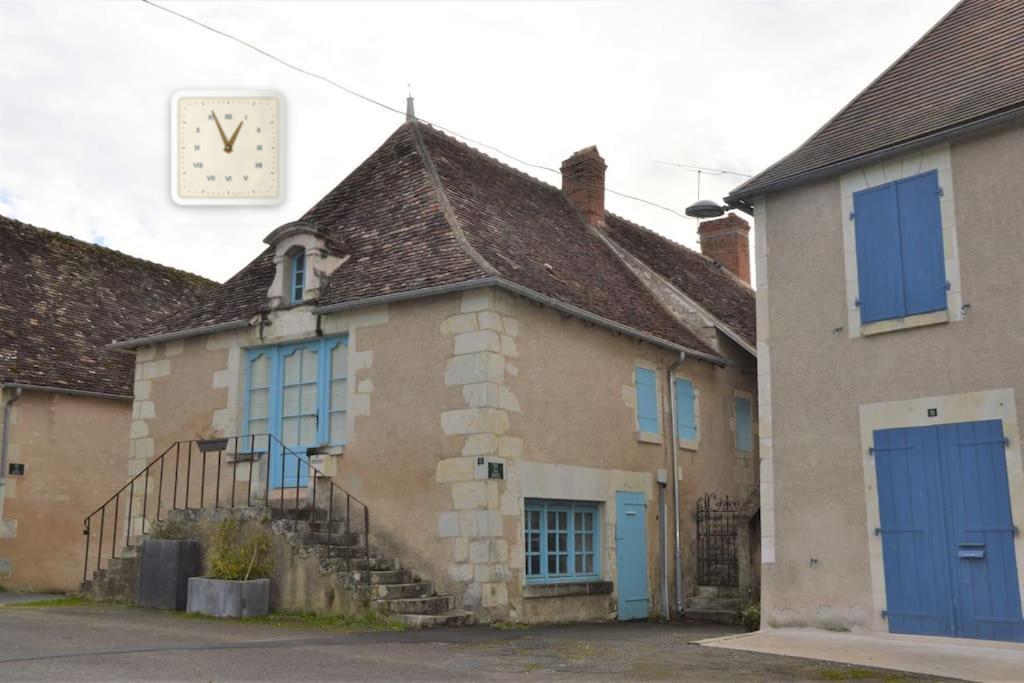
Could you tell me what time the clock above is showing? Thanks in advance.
12:56
